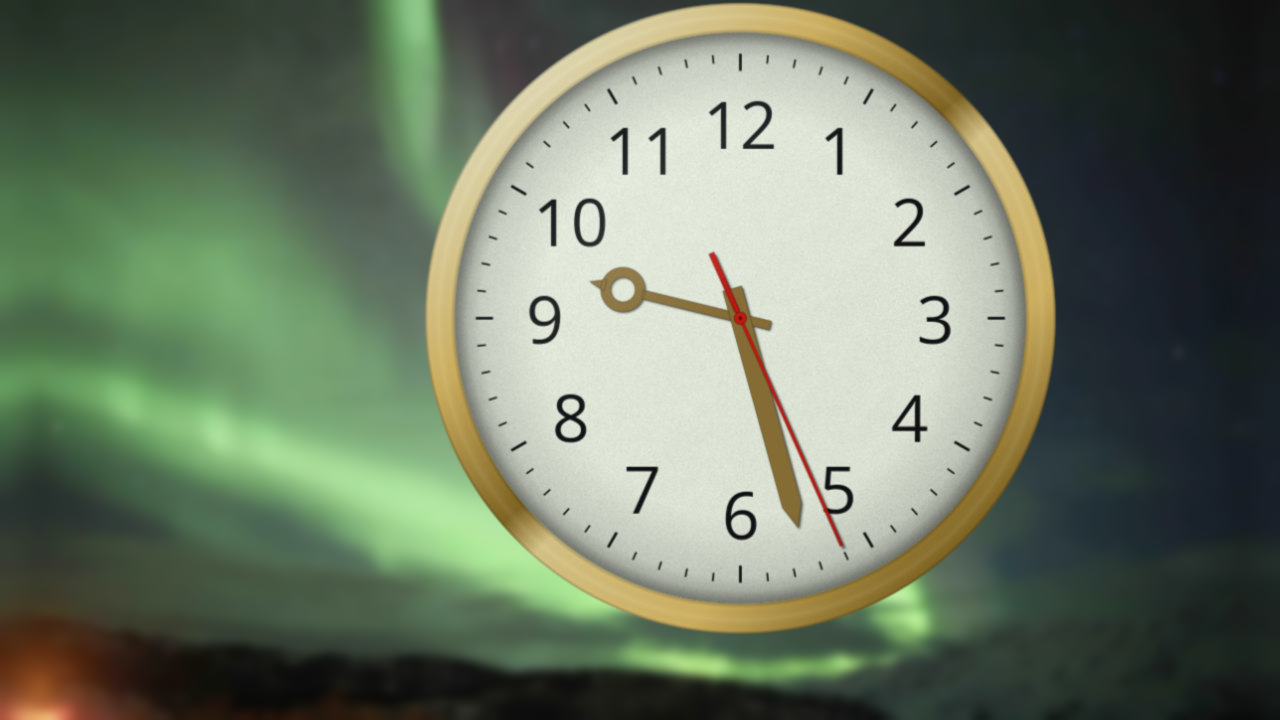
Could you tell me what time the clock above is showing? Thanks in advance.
9:27:26
